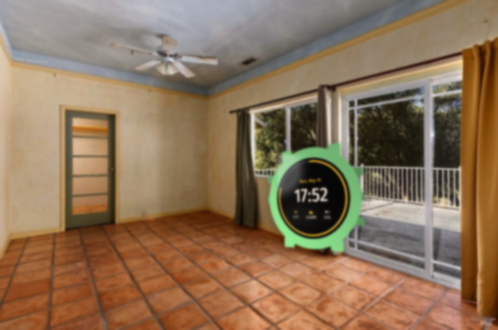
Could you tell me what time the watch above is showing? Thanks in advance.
17:52
